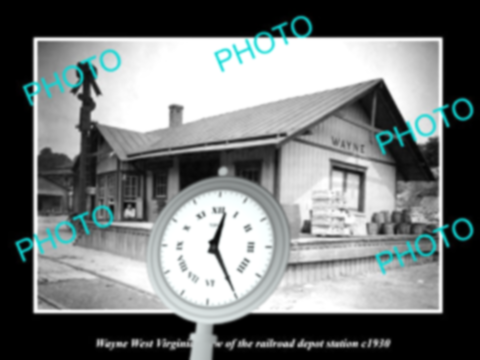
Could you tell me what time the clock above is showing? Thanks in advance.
12:25
